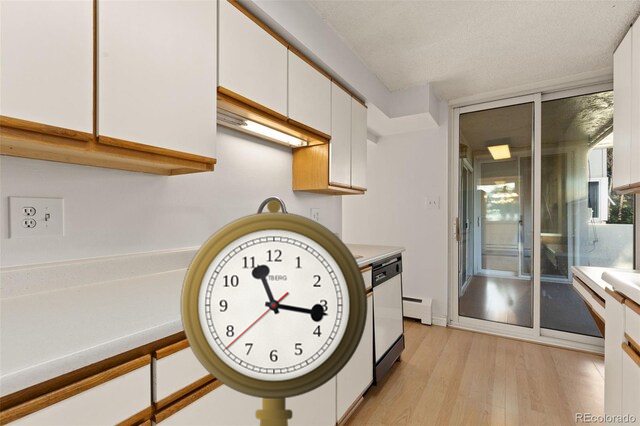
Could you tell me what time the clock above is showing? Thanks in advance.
11:16:38
